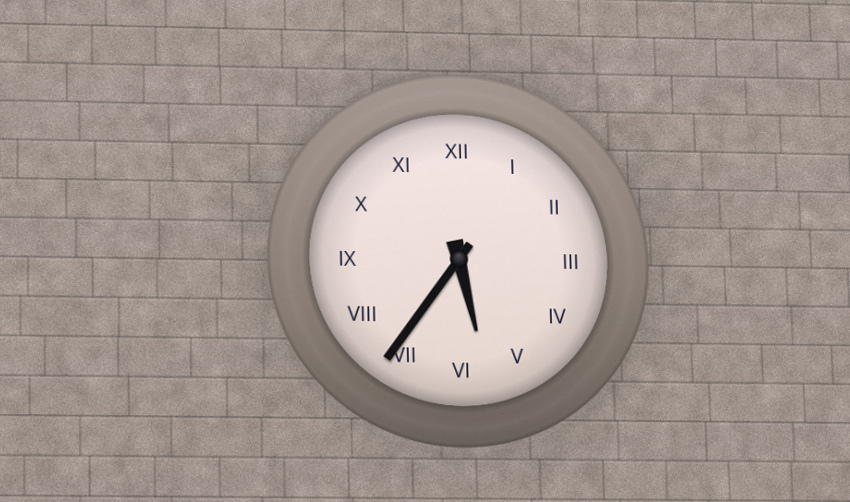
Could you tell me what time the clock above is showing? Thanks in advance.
5:36
